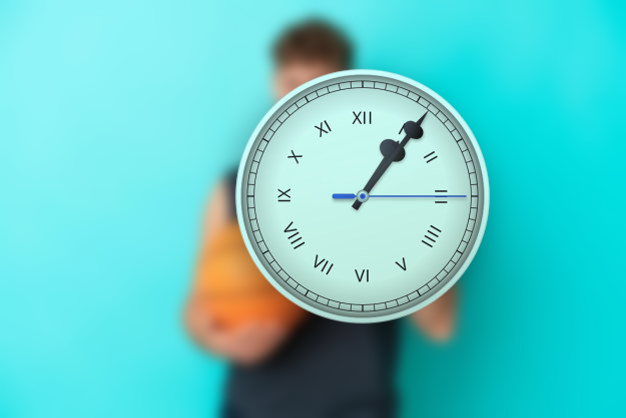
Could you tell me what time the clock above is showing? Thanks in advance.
1:06:15
